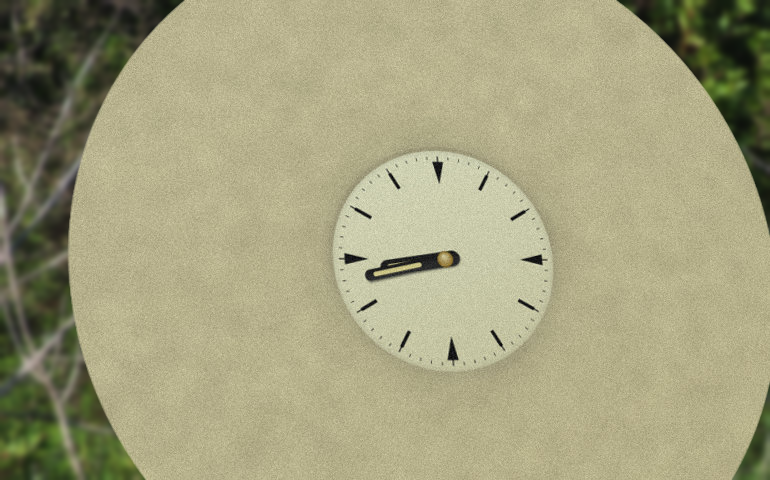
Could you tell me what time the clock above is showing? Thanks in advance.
8:43
